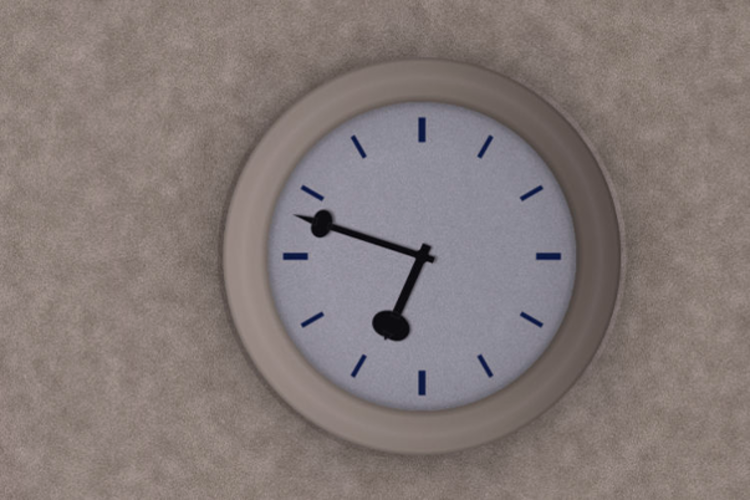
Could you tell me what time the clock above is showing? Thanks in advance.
6:48
